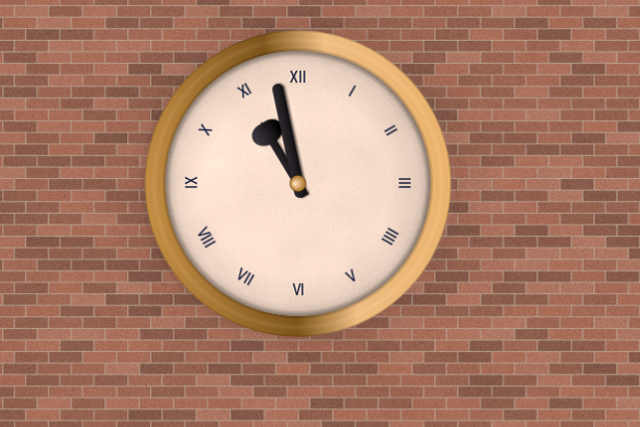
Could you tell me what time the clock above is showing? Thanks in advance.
10:58
